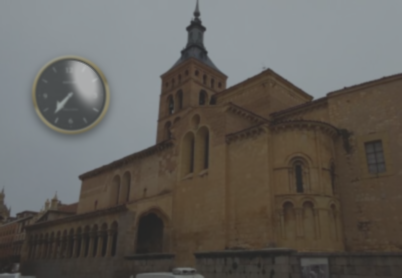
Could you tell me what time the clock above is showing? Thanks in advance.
7:37
